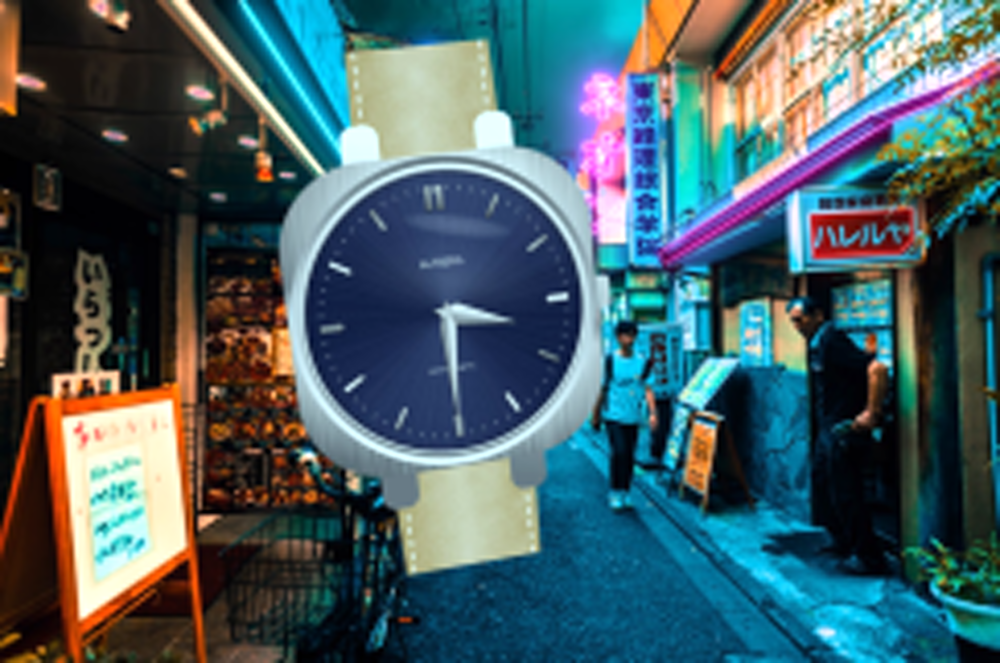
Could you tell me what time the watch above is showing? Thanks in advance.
3:30
